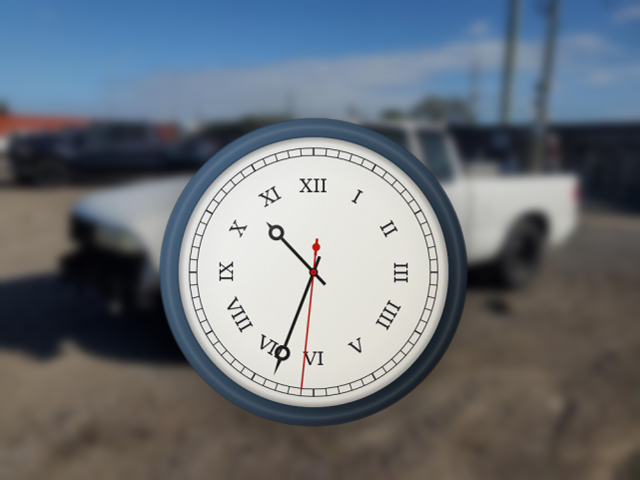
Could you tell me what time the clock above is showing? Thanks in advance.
10:33:31
